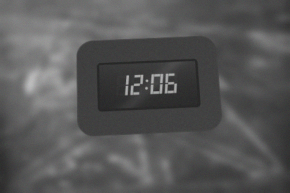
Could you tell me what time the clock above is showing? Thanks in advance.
12:06
